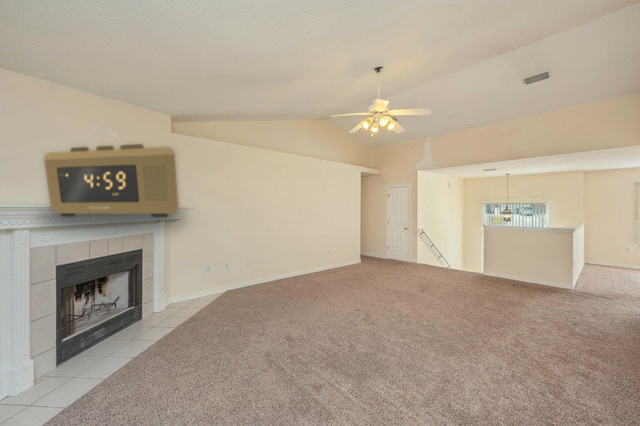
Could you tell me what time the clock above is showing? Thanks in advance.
4:59
